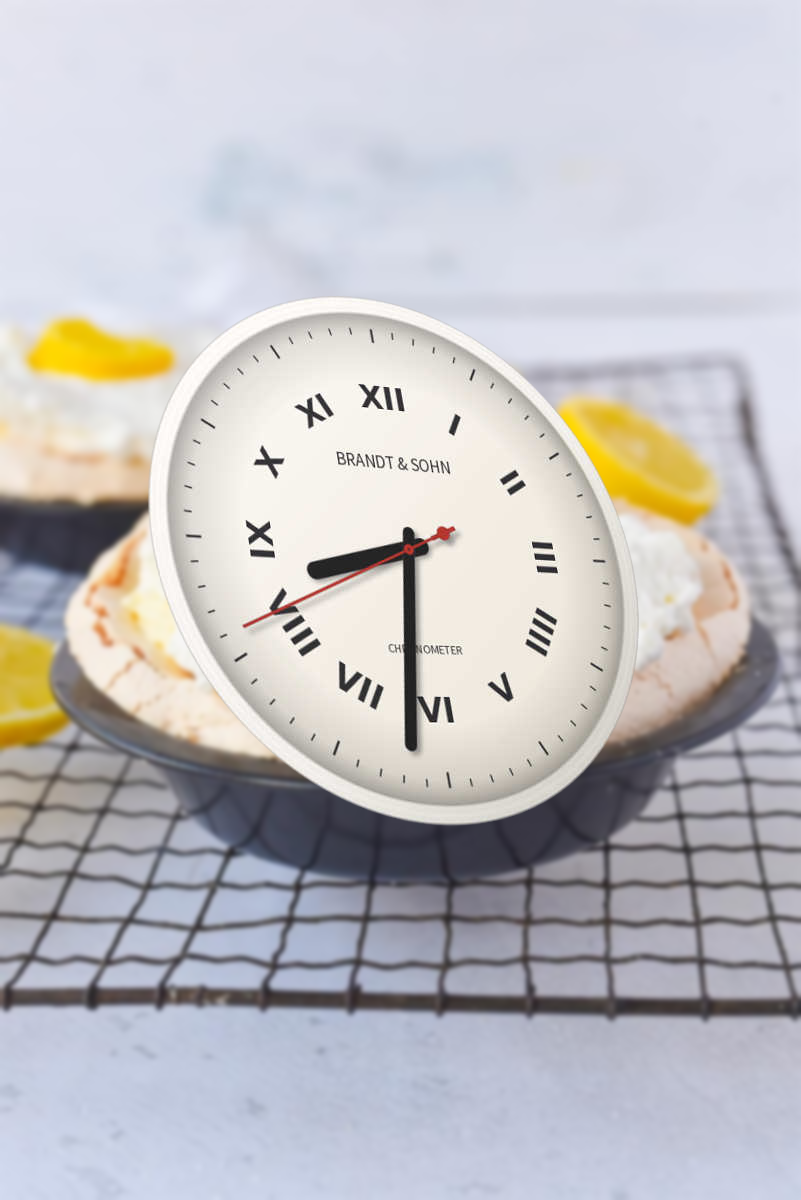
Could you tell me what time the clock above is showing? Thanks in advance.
8:31:41
